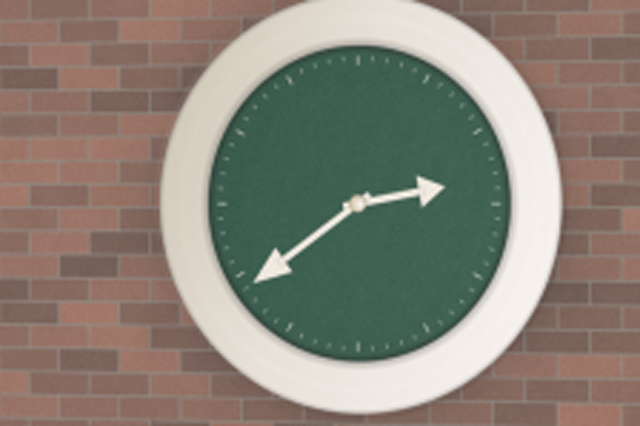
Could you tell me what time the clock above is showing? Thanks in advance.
2:39
